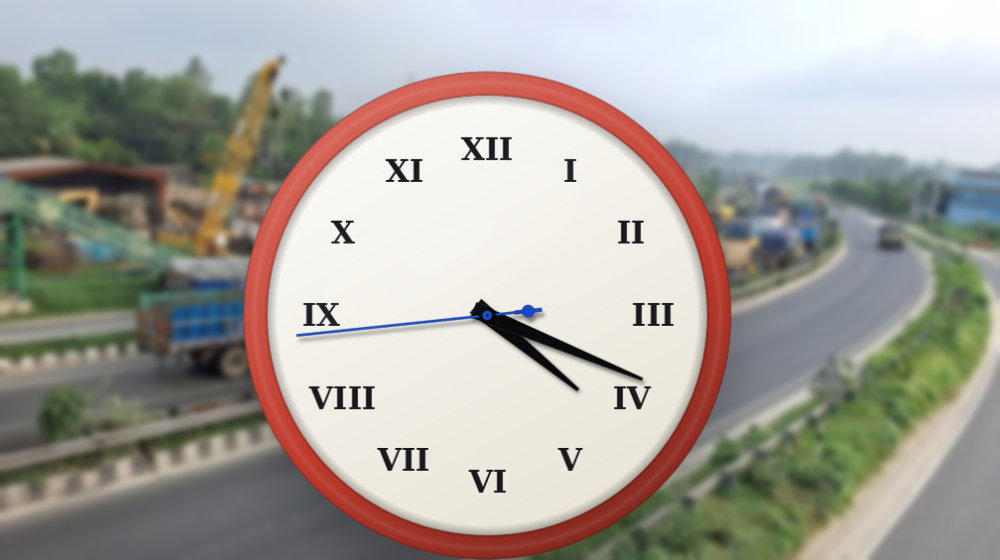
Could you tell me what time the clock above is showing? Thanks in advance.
4:18:44
